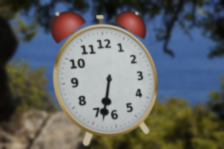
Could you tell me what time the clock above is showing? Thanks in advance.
6:33
